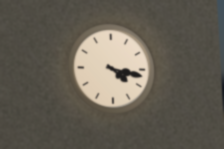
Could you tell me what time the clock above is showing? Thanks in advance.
4:17
